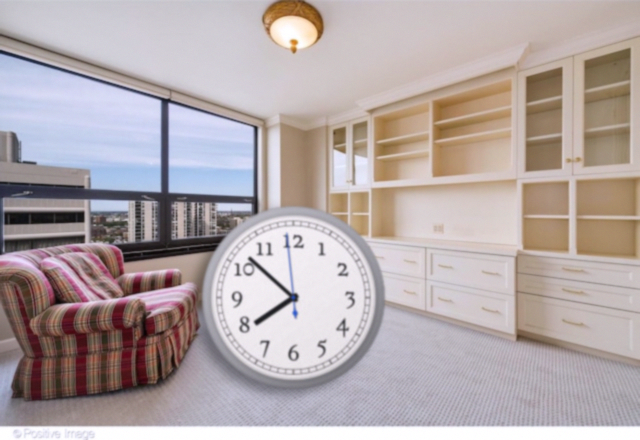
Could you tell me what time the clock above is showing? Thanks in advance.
7:51:59
